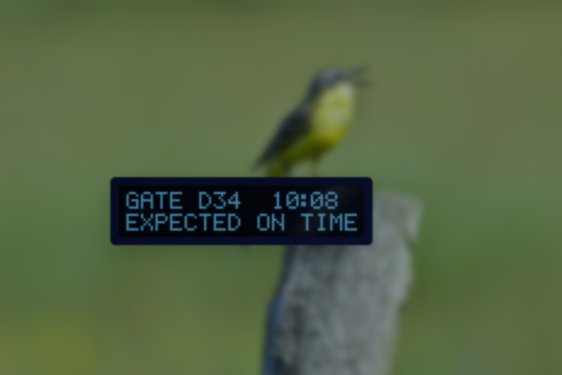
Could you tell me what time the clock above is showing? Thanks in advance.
10:08
